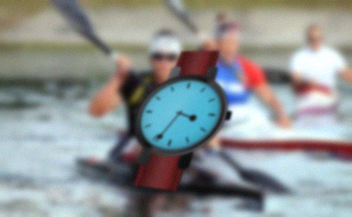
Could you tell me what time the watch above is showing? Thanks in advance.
3:34
